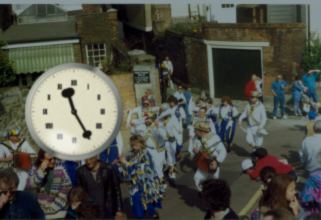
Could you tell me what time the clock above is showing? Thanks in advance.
11:25
